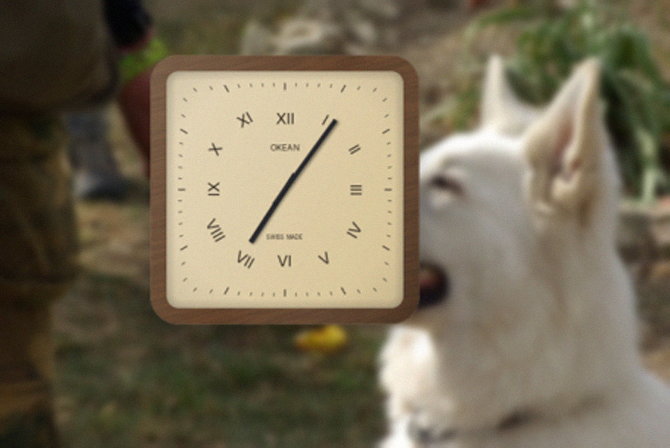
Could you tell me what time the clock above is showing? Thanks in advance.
7:06
